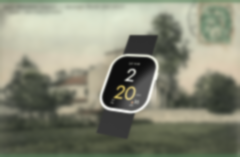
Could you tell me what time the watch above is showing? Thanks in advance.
2:20
